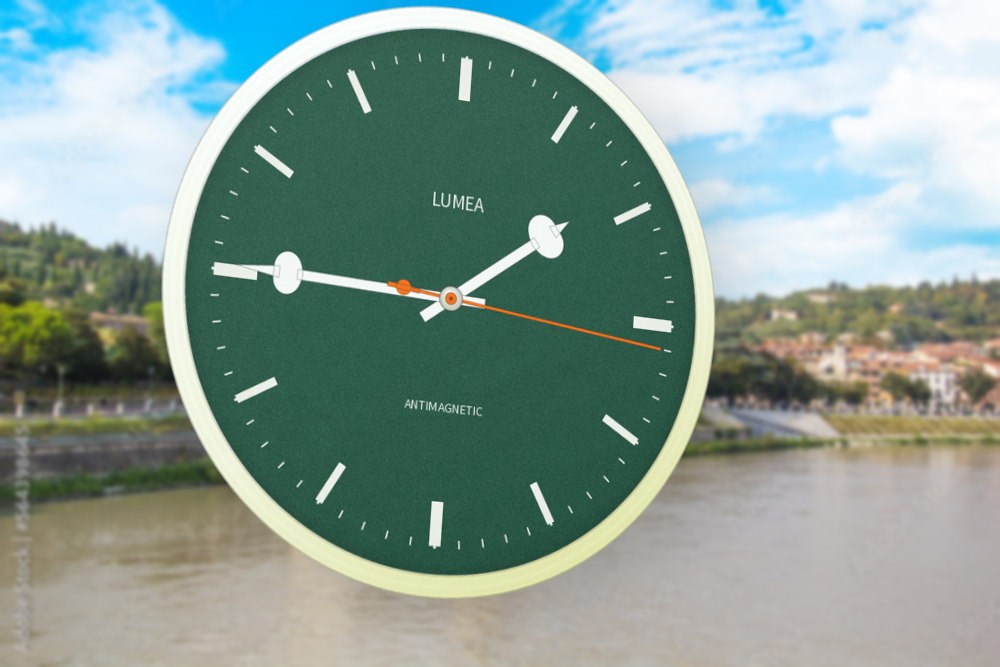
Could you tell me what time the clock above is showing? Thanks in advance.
1:45:16
